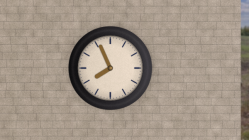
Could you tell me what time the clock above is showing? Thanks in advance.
7:56
